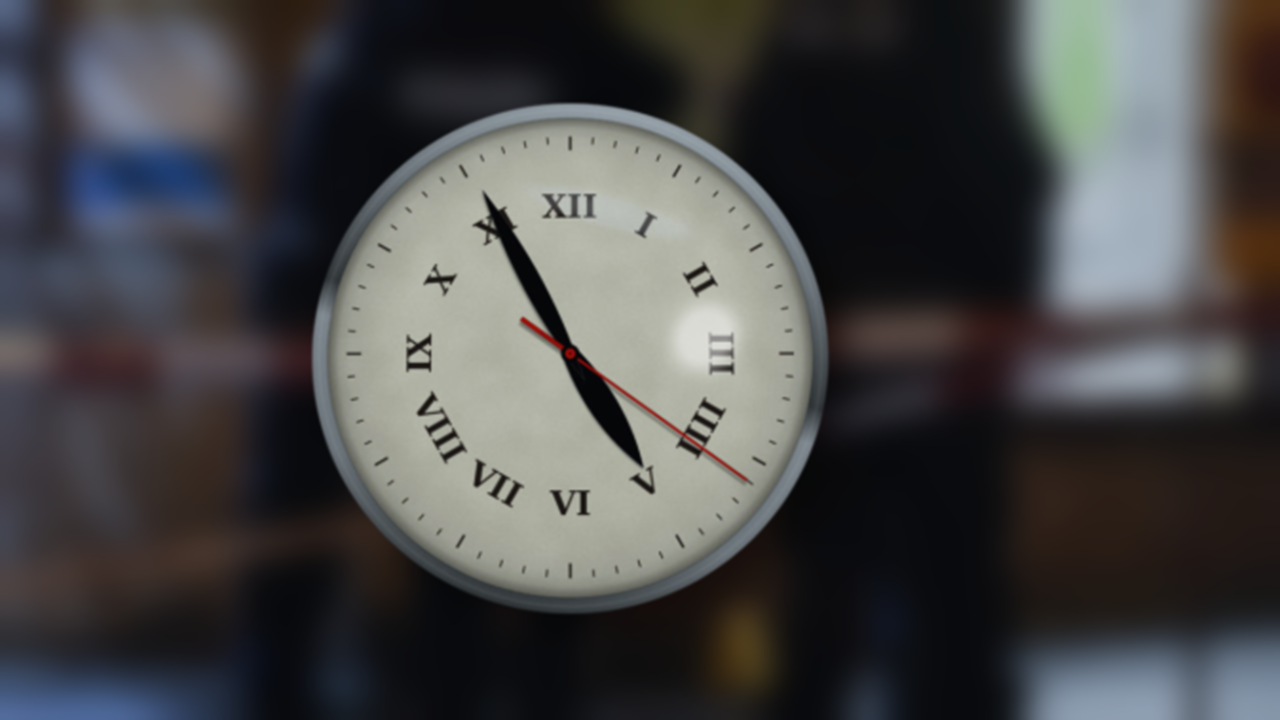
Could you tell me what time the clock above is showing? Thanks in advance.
4:55:21
